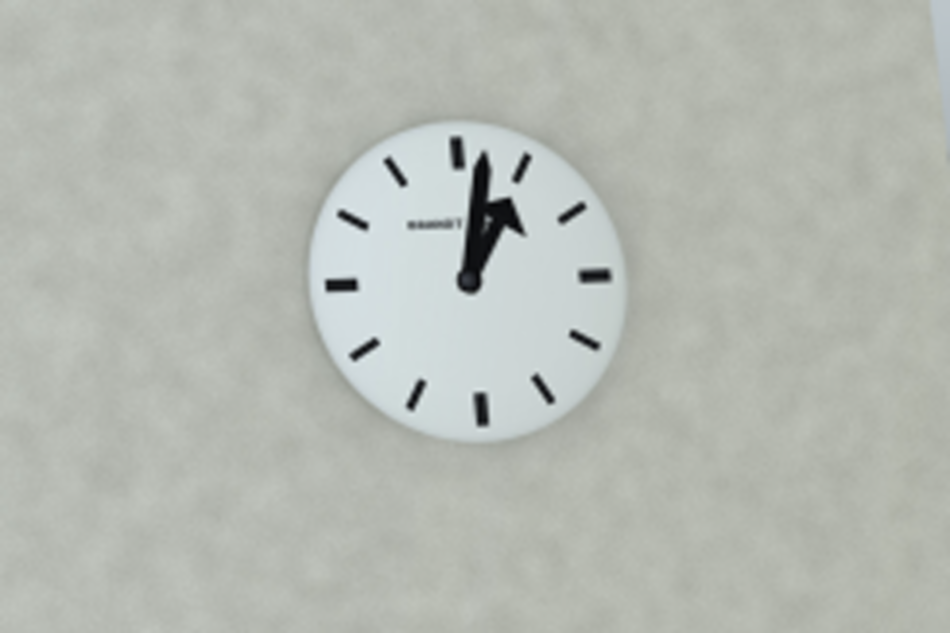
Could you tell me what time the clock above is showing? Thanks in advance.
1:02
